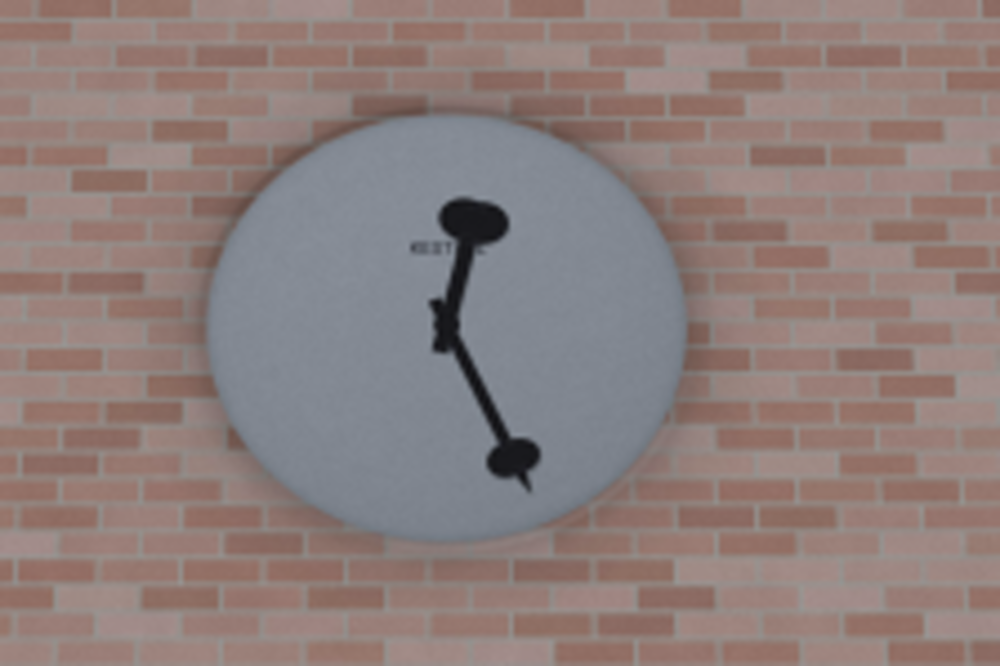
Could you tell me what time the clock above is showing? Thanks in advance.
12:26
